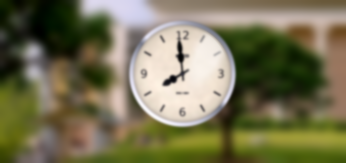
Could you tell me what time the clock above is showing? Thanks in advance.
7:59
